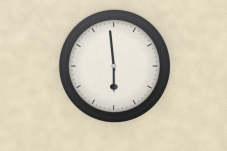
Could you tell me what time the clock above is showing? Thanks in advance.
5:59
